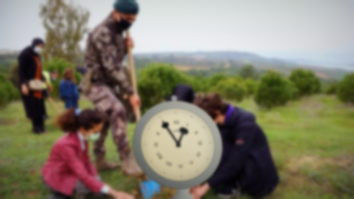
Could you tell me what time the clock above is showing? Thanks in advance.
12:55
